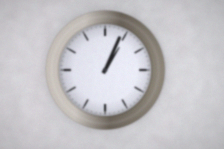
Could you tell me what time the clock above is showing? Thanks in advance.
1:04
